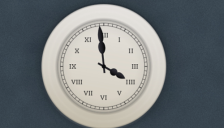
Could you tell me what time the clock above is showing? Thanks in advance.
3:59
